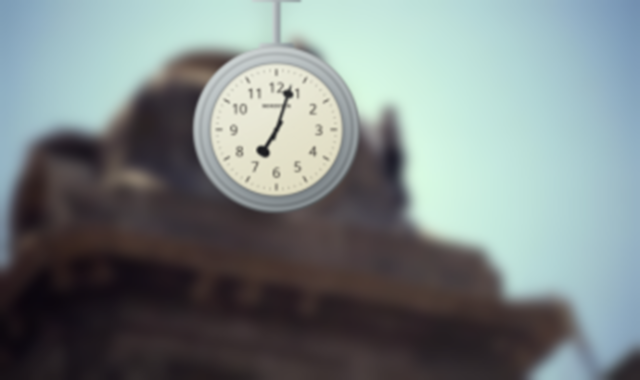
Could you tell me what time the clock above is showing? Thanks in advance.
7:03
